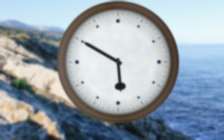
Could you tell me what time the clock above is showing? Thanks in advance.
5:50
